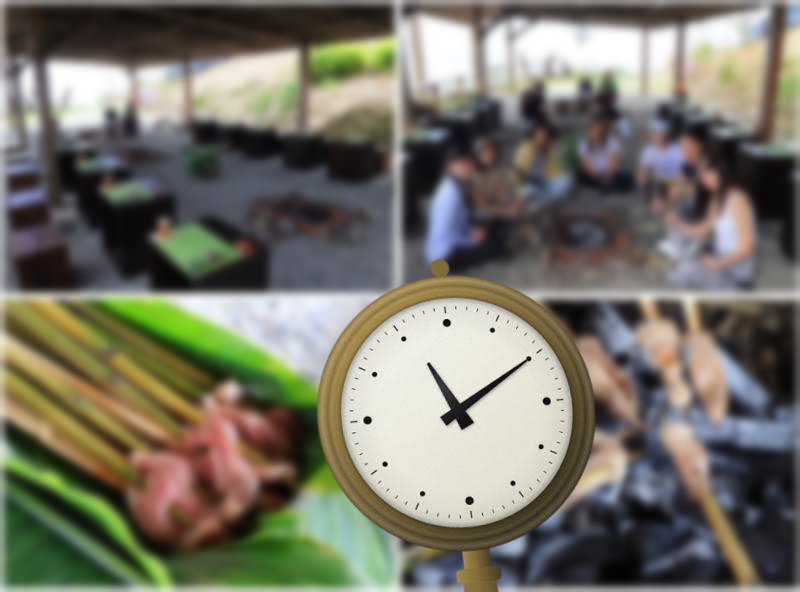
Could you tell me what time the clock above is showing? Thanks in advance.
11:10
